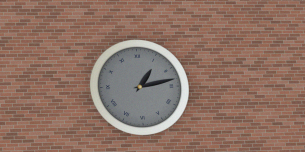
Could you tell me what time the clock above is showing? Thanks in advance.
1:13
